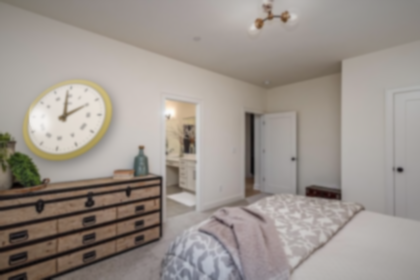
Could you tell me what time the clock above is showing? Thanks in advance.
1:59
